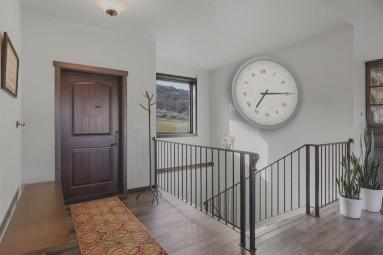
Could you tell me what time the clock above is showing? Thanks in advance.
7:15
